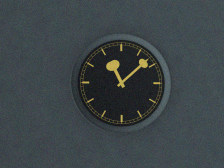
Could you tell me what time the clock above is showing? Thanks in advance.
11:08
